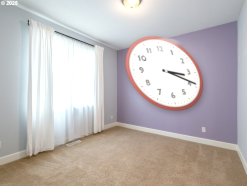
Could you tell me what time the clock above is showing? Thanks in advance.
3:19
